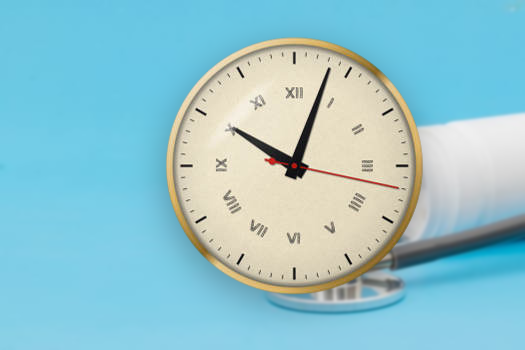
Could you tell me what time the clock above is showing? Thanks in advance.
10:03:17
